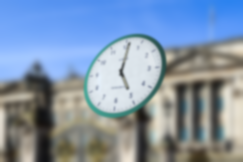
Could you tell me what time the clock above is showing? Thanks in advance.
5:01
